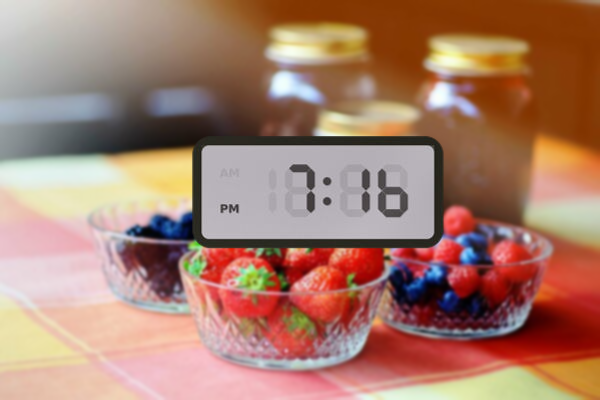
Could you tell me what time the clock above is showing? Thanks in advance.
7:16
